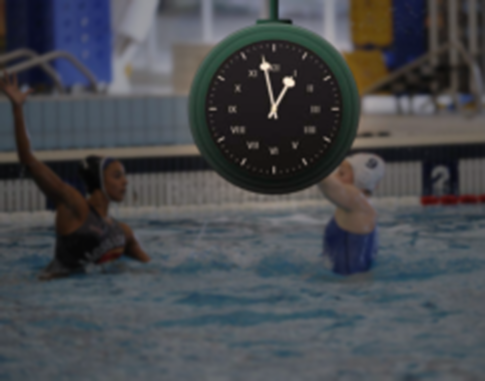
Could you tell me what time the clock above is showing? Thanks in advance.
12:58
